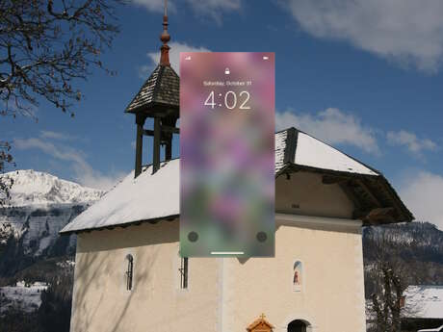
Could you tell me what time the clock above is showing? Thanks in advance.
4:02
